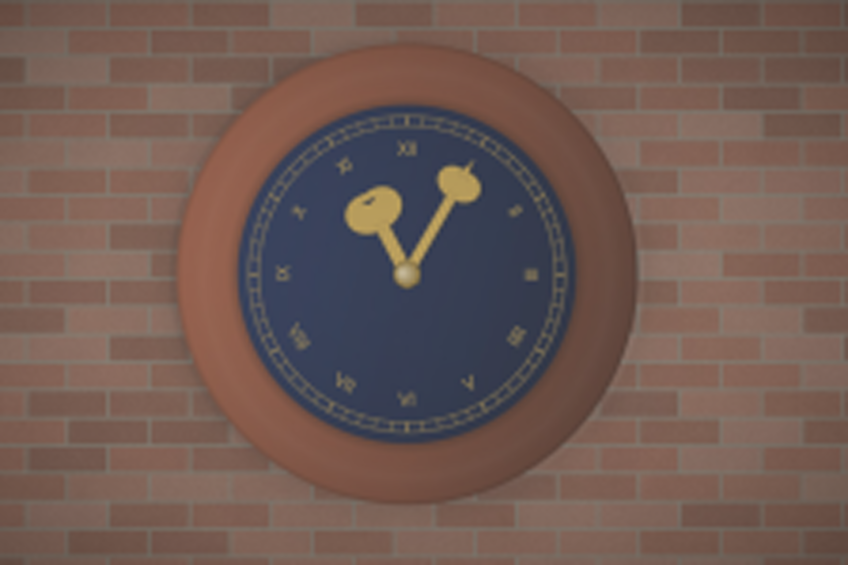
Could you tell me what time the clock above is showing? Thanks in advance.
11:05
